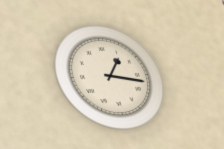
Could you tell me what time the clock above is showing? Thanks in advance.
1:17
